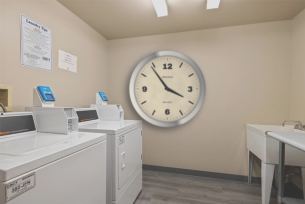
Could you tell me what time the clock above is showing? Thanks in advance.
3:54
